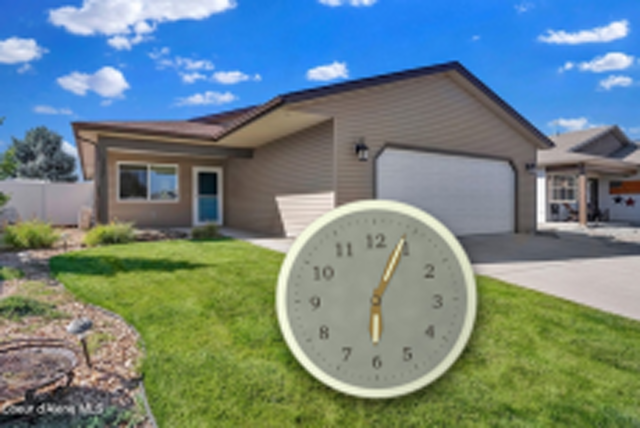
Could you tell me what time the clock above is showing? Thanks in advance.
6:04
